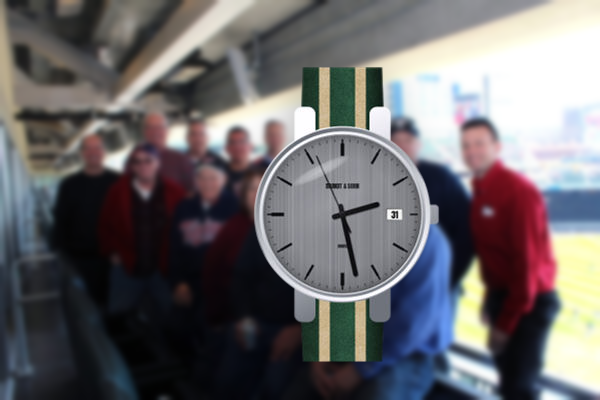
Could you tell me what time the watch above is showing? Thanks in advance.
2:27:56
